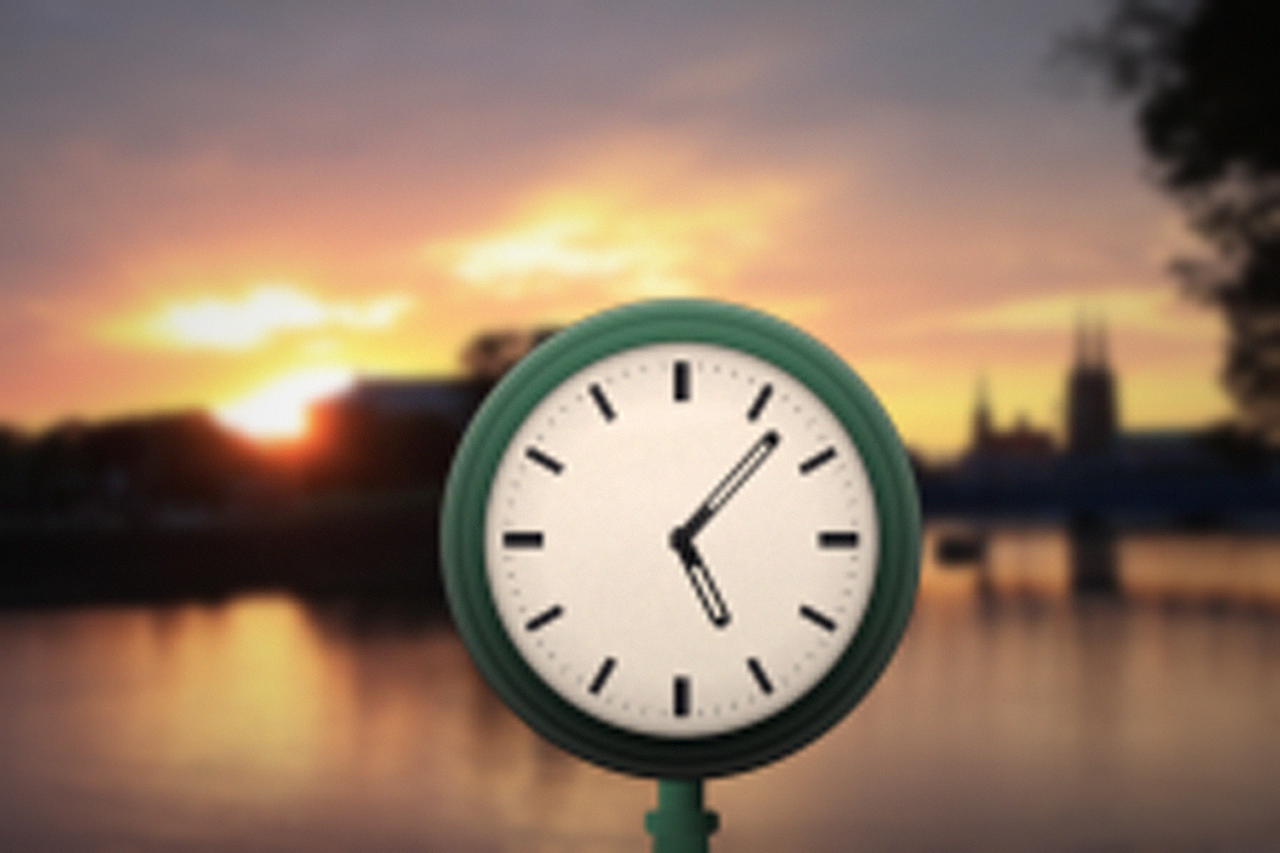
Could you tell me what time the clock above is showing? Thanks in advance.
5:07
